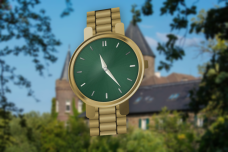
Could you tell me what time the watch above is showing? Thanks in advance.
11:24
